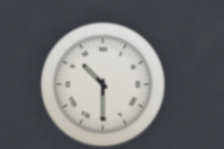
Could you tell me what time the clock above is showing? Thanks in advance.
10:30
